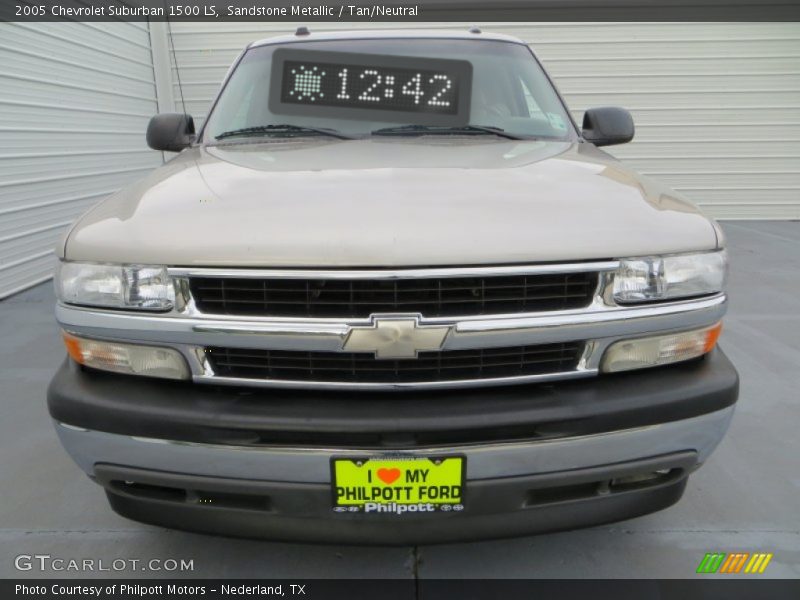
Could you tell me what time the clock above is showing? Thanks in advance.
12:42
